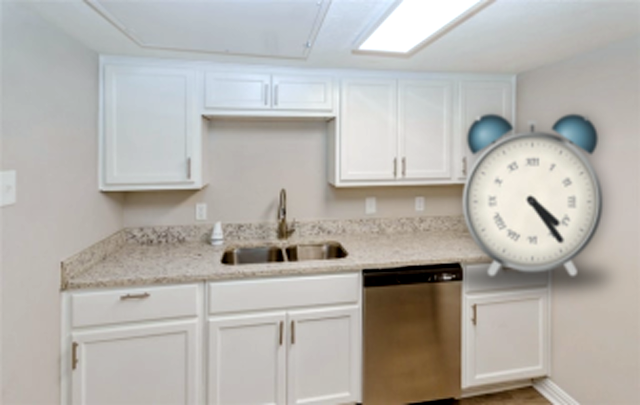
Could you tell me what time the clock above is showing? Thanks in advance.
4:24
